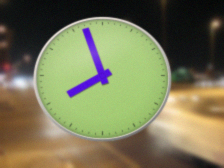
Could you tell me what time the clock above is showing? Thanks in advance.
7:57
